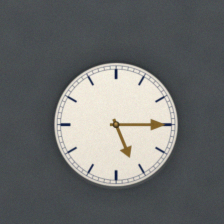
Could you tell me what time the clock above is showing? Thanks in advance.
5:15
